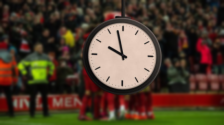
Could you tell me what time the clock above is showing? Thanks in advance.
9:58
